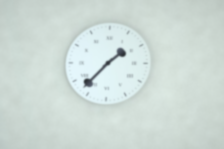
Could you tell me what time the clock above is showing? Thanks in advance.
1:37
